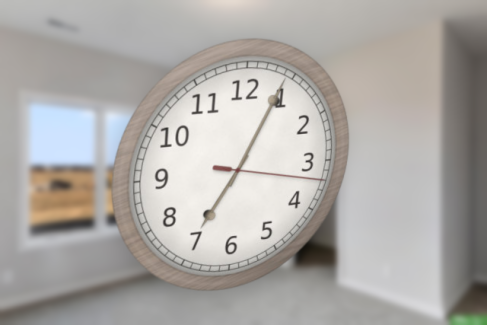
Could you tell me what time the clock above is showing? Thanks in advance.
7:04:17
